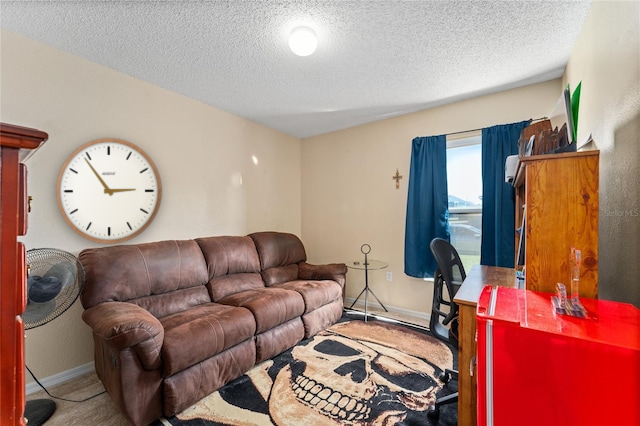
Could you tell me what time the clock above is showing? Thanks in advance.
2:54
